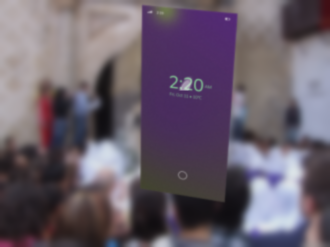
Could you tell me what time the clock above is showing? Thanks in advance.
2:20
